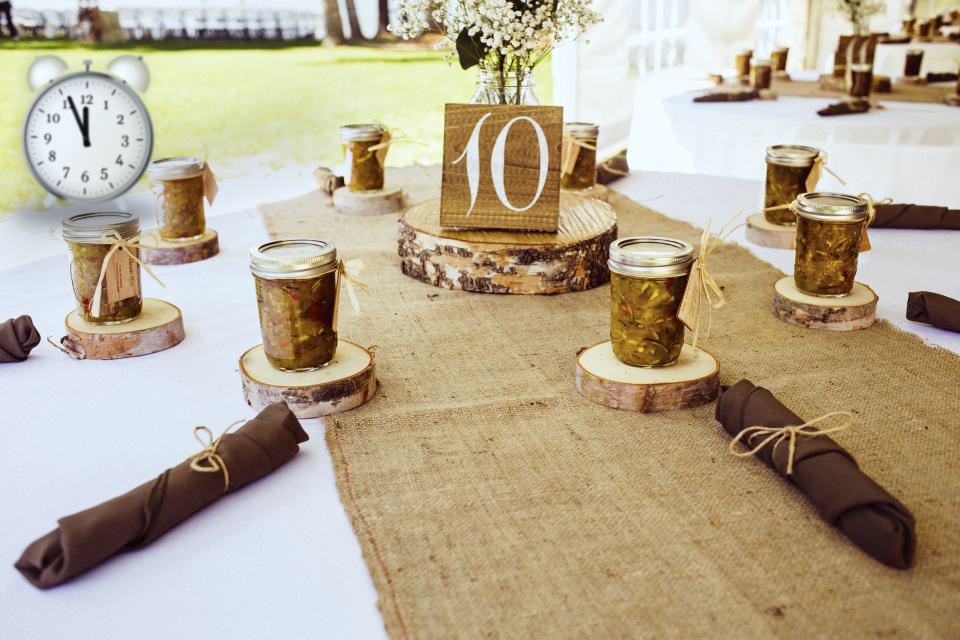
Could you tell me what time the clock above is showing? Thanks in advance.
11:56
